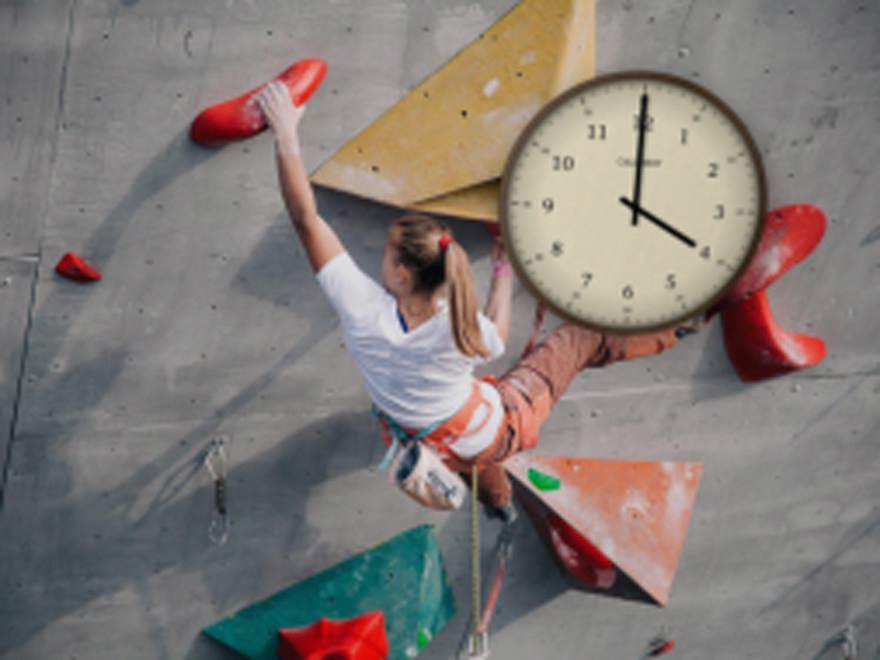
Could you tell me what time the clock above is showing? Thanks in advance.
4:00
